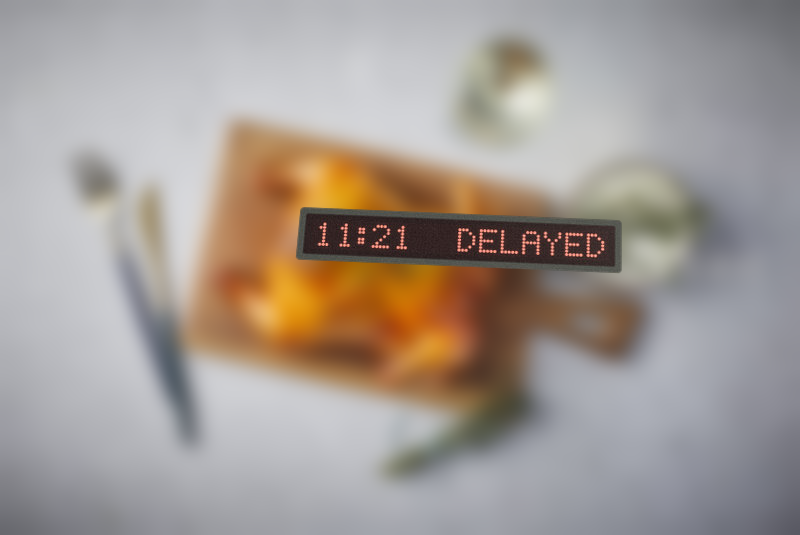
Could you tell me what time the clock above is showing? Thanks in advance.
11:21
